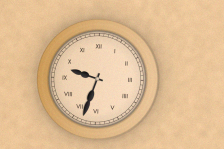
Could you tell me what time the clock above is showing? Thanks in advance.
9:33
